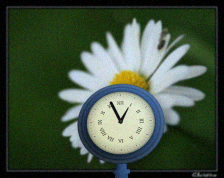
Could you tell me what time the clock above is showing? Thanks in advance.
12:56
